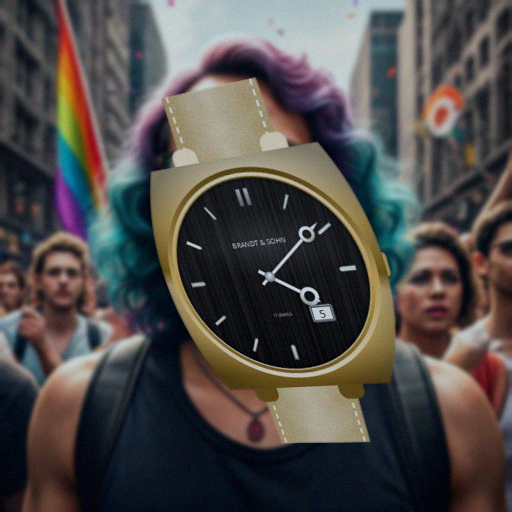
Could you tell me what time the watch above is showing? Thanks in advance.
4:09
